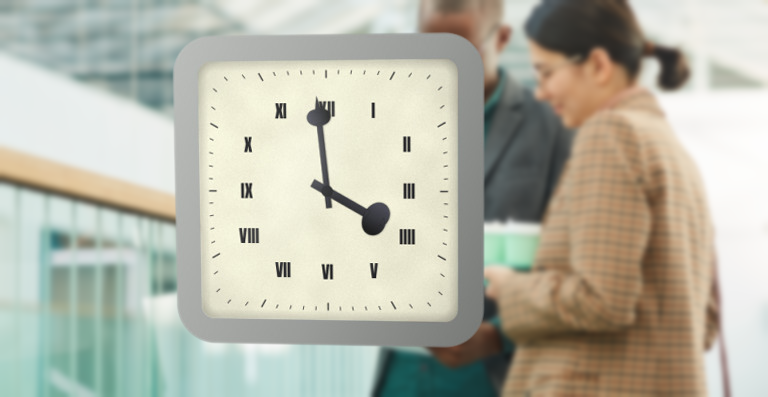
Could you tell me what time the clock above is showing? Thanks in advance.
3:59
